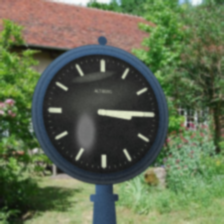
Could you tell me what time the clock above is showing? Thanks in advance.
3:15
